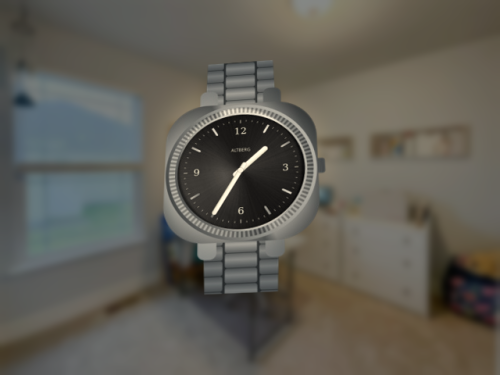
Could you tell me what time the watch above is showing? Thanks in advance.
1:35
